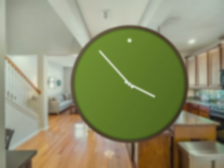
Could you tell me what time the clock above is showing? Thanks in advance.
3:53
